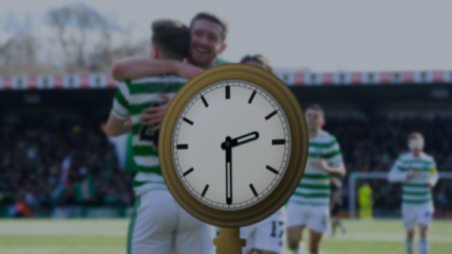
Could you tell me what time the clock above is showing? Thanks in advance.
2:30
